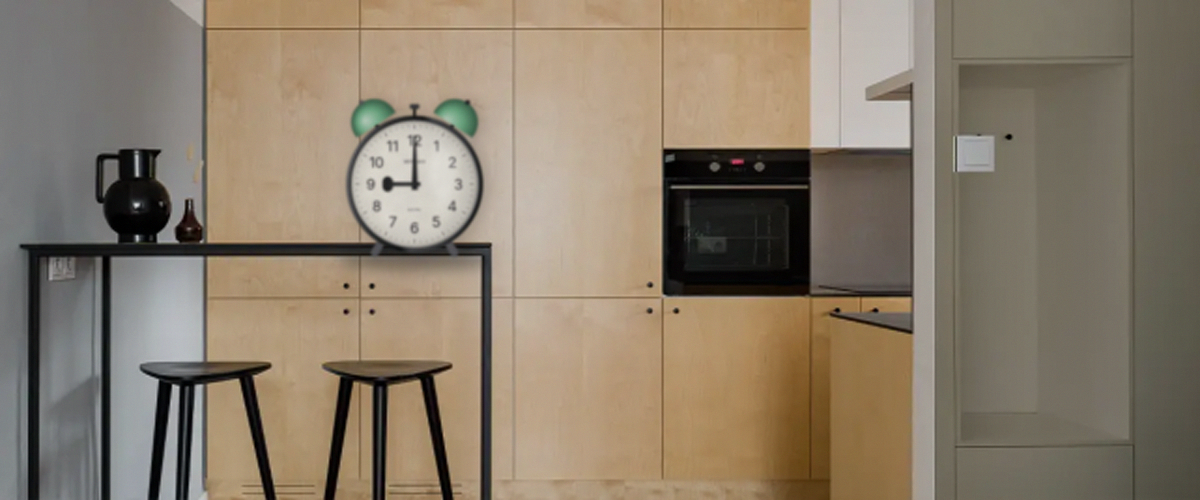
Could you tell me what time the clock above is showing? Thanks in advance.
9:00
